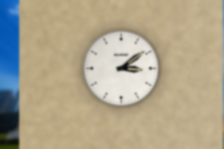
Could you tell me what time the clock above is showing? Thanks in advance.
3:09
